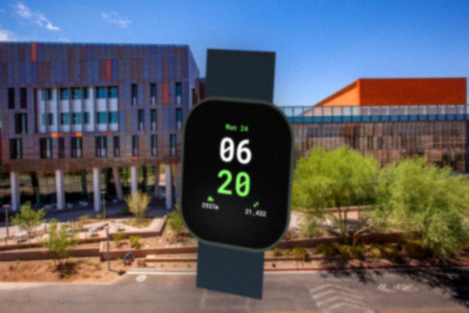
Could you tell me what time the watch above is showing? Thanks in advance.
6:20
